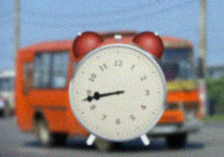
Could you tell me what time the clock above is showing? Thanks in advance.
8:43
